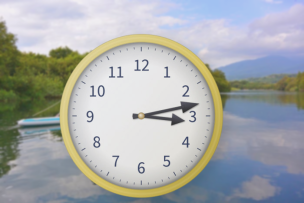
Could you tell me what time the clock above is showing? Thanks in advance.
3:13
